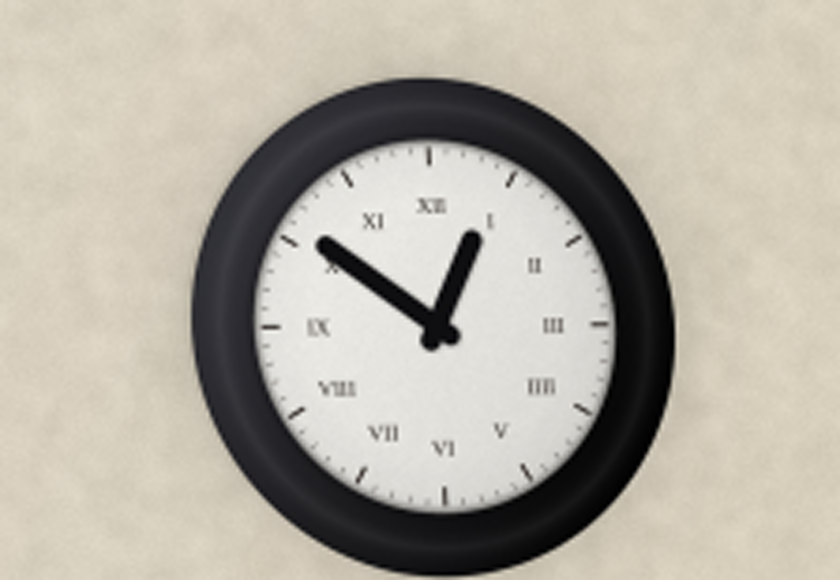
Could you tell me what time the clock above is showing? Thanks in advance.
12:51
